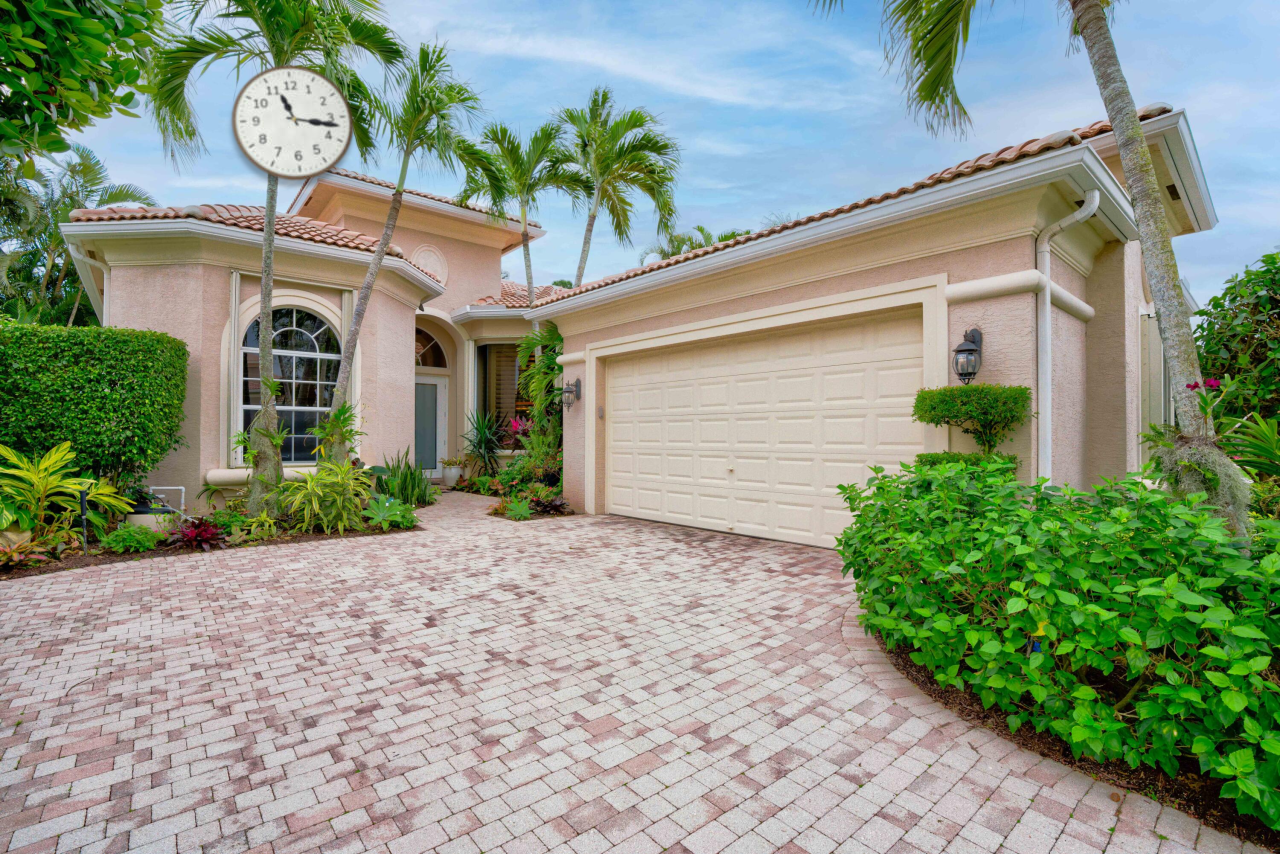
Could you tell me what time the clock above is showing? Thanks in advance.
11:17
